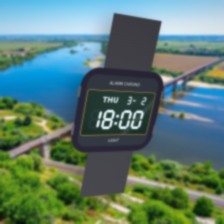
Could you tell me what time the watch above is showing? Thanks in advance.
18:00
